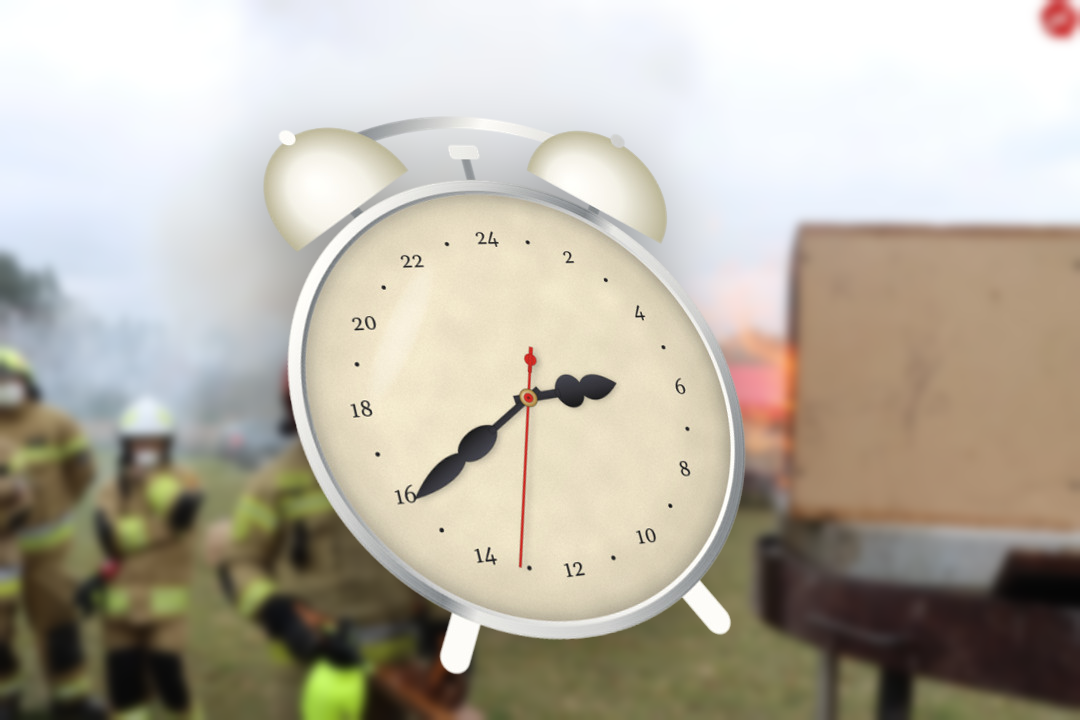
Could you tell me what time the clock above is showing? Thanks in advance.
5:39:33
